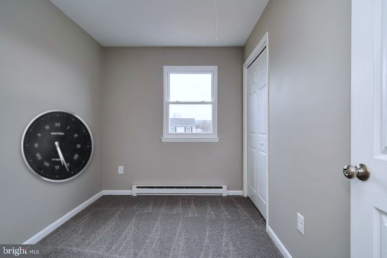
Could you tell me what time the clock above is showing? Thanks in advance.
5:26
